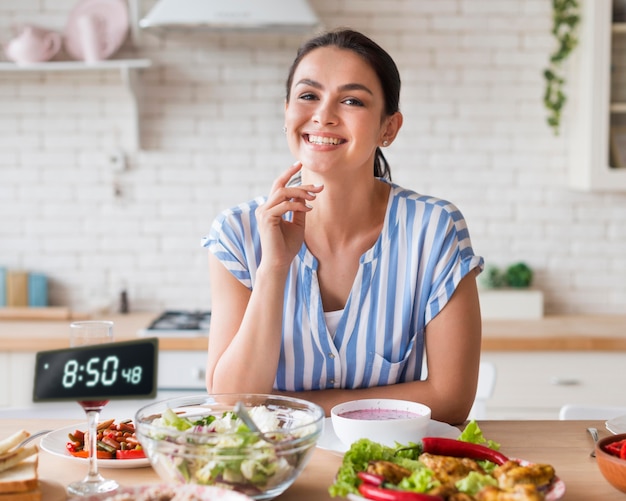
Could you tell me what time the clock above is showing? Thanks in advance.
8:50:48
